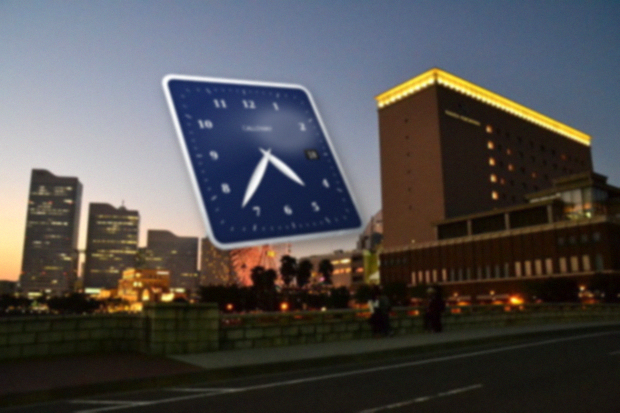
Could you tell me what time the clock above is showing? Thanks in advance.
4:37
